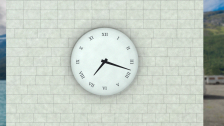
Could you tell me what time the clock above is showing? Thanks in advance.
7:18
